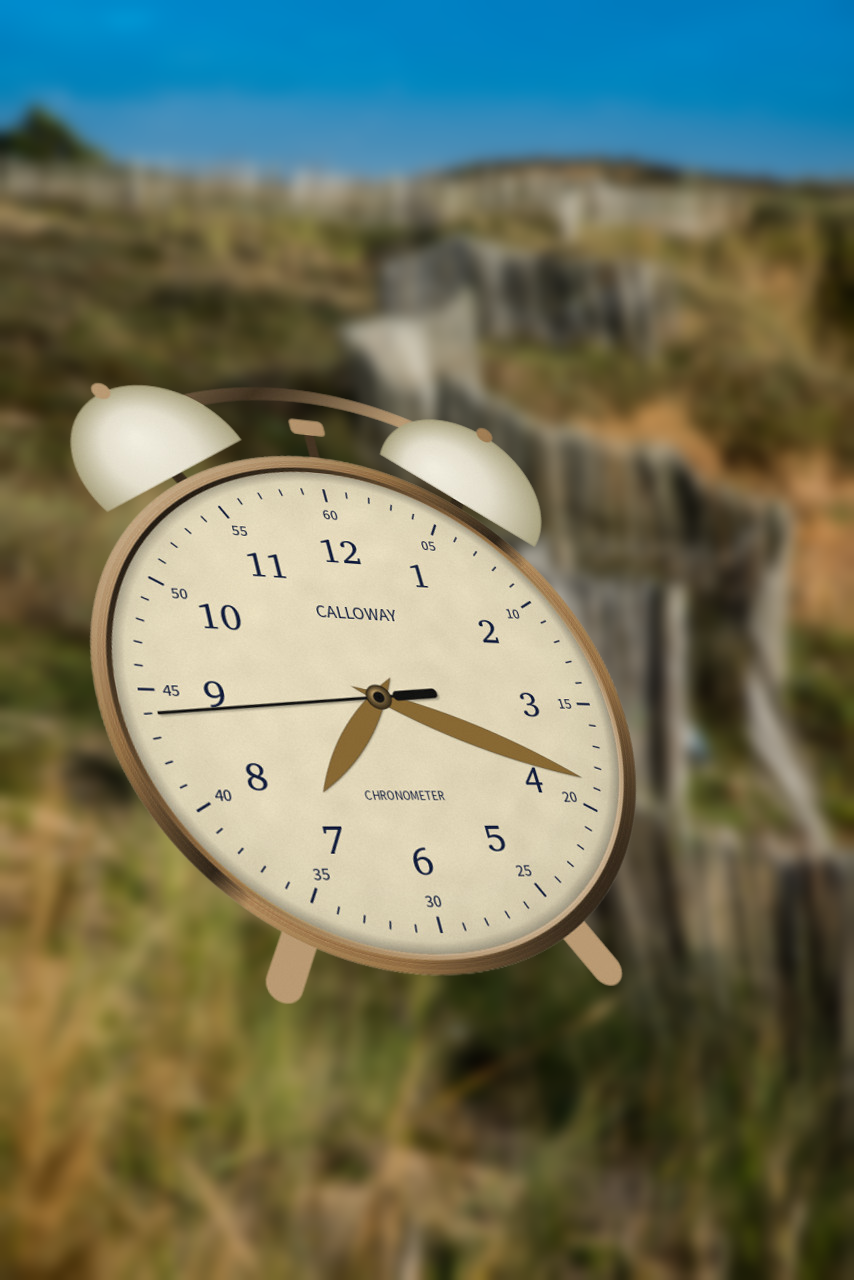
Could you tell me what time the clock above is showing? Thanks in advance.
7:18:44
